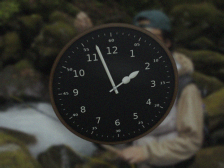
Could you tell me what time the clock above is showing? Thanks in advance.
1:57
